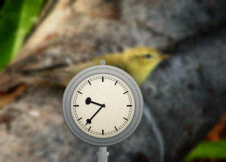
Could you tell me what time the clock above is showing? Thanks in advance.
9:37
